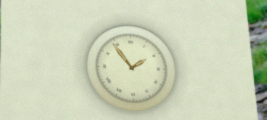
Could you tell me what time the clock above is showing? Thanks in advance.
1:54
